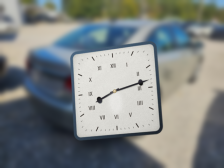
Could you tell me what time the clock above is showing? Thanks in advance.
8:13
